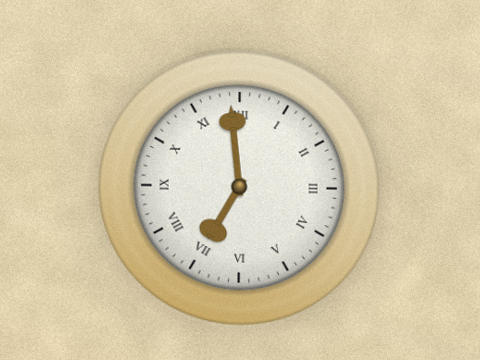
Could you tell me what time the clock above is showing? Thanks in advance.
6:59
